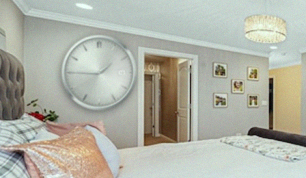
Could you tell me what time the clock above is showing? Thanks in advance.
1:45
